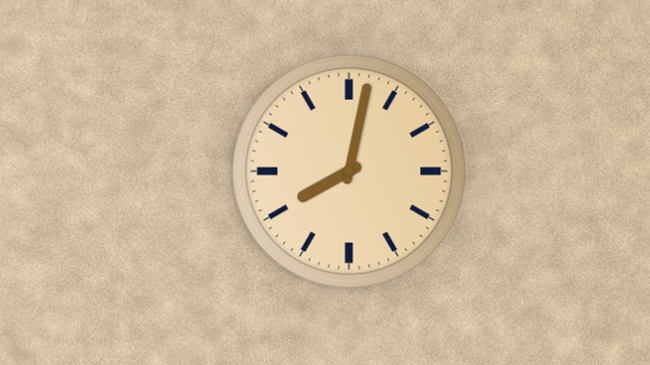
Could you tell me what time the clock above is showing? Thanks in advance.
8:02
